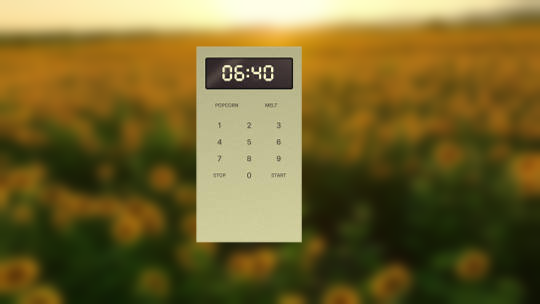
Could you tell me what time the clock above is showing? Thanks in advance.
6:40
